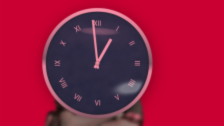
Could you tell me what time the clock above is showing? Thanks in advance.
12:59
